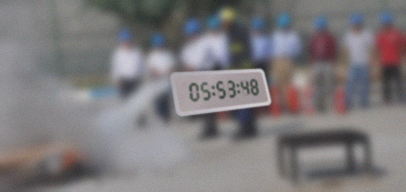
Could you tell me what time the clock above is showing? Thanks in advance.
5:53:48
